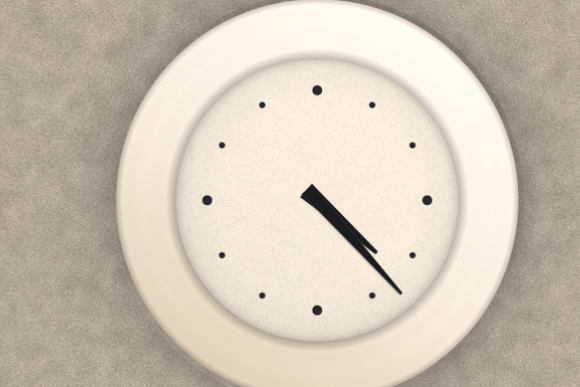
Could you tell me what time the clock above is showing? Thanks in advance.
4:23
